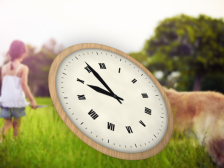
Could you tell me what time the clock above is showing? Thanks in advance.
9:56
